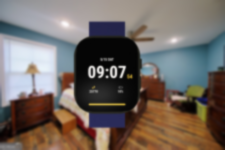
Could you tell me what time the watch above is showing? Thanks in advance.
9:07
